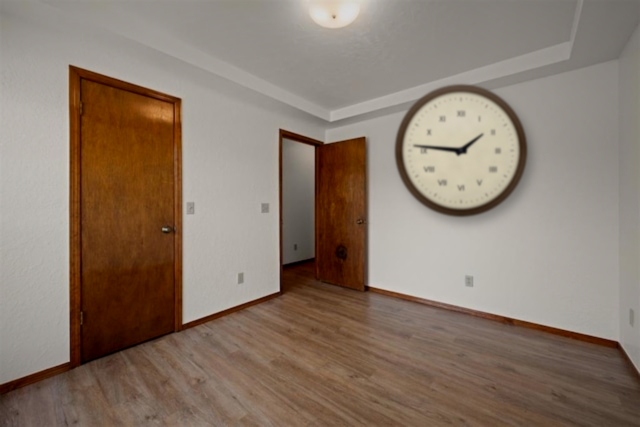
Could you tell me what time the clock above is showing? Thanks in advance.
1:46
